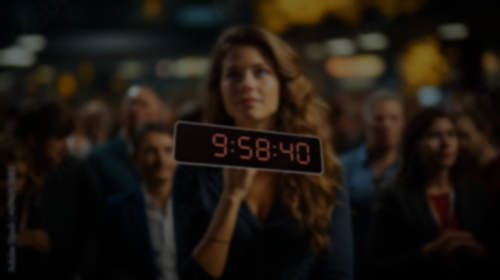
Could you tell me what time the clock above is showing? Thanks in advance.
9:58:40
